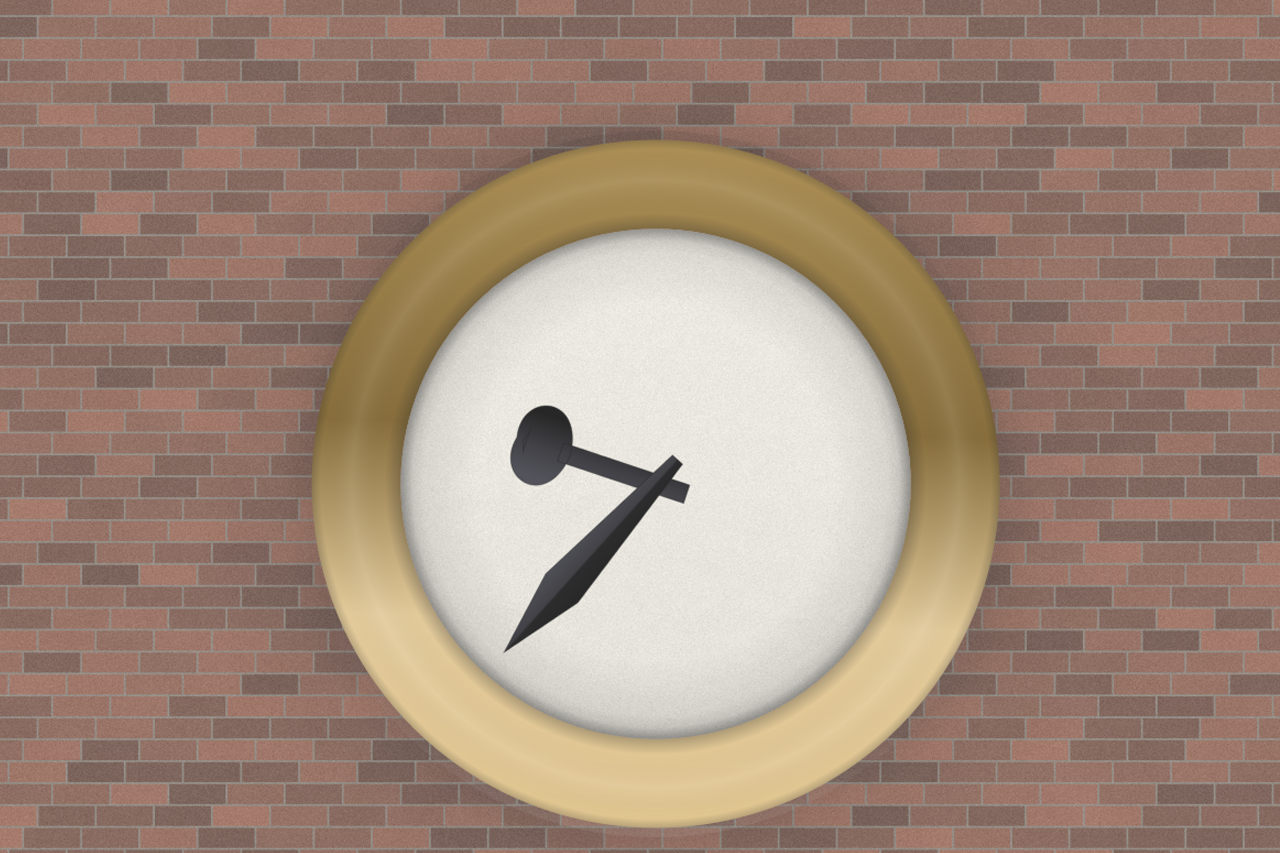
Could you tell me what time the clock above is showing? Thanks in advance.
9:37
